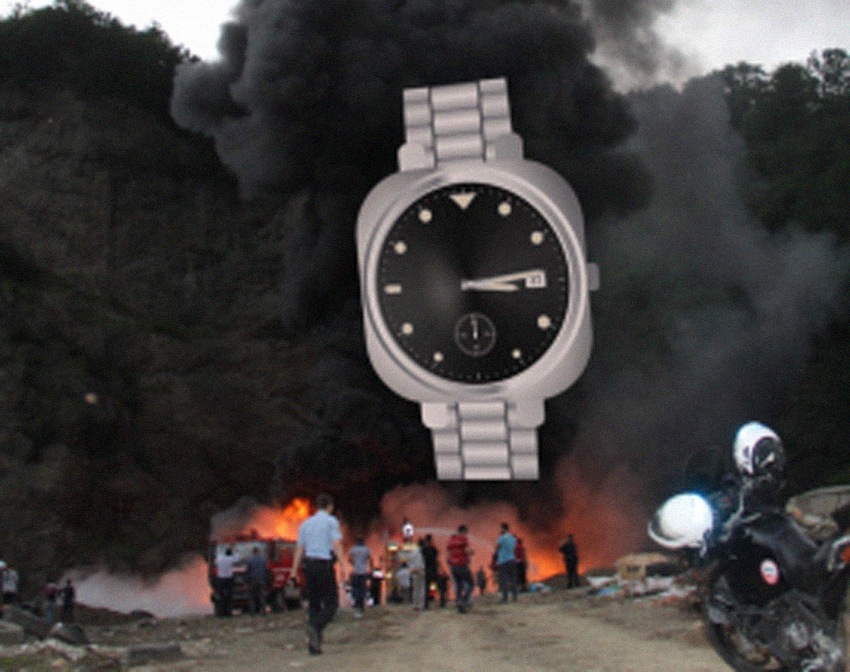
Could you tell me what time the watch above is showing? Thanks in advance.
3:14
